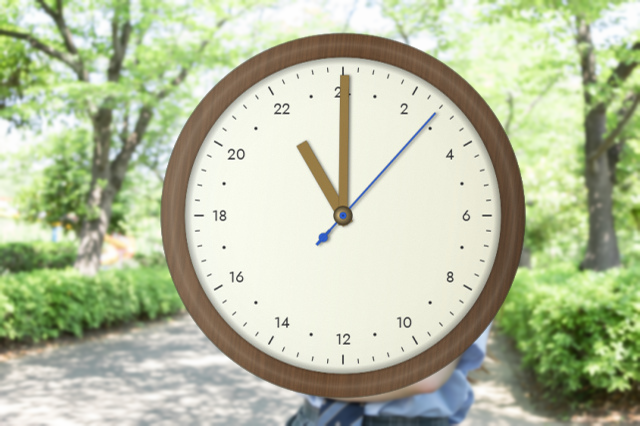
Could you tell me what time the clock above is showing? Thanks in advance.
22:00:07
